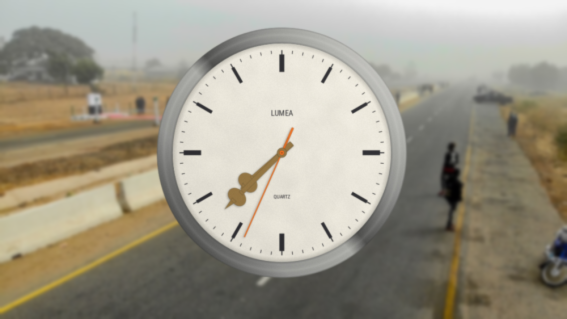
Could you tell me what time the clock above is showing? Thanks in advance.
7:37:34
